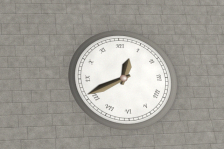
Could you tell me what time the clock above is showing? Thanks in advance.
12:41
